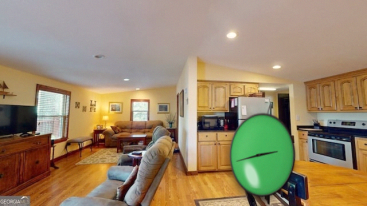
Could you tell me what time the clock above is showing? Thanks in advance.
2:43
